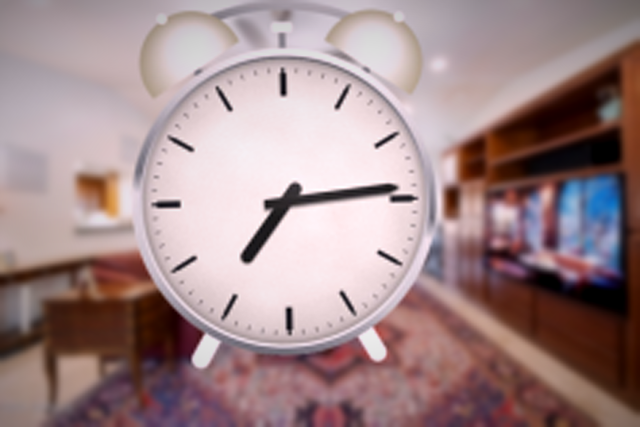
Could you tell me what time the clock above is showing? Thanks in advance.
7:14
